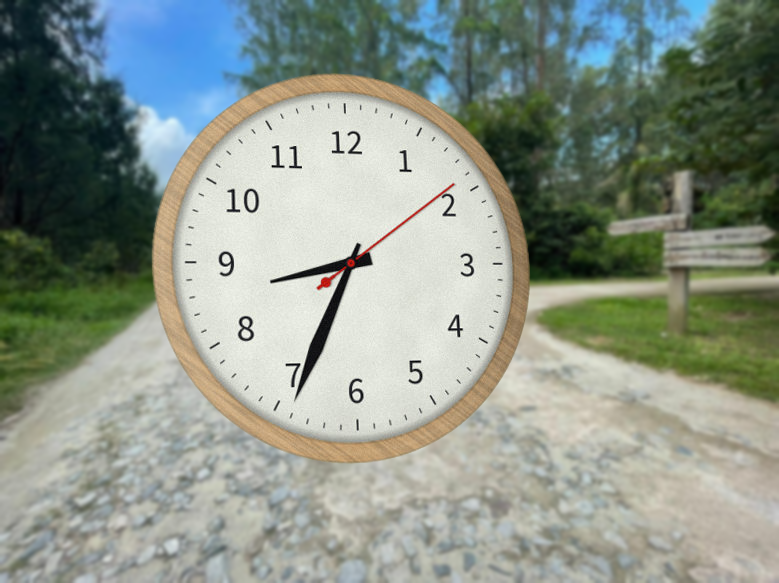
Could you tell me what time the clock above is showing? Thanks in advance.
8:34:09
